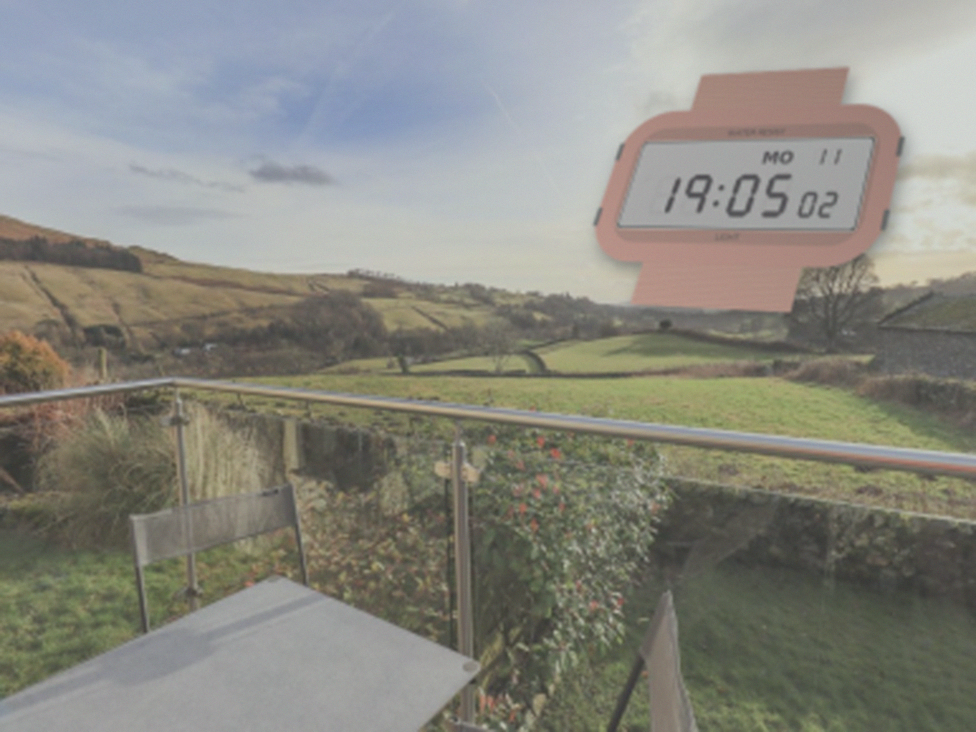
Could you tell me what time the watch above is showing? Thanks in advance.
19:05:02
